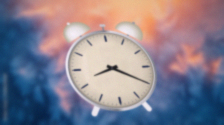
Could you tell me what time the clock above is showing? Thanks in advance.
8:20
